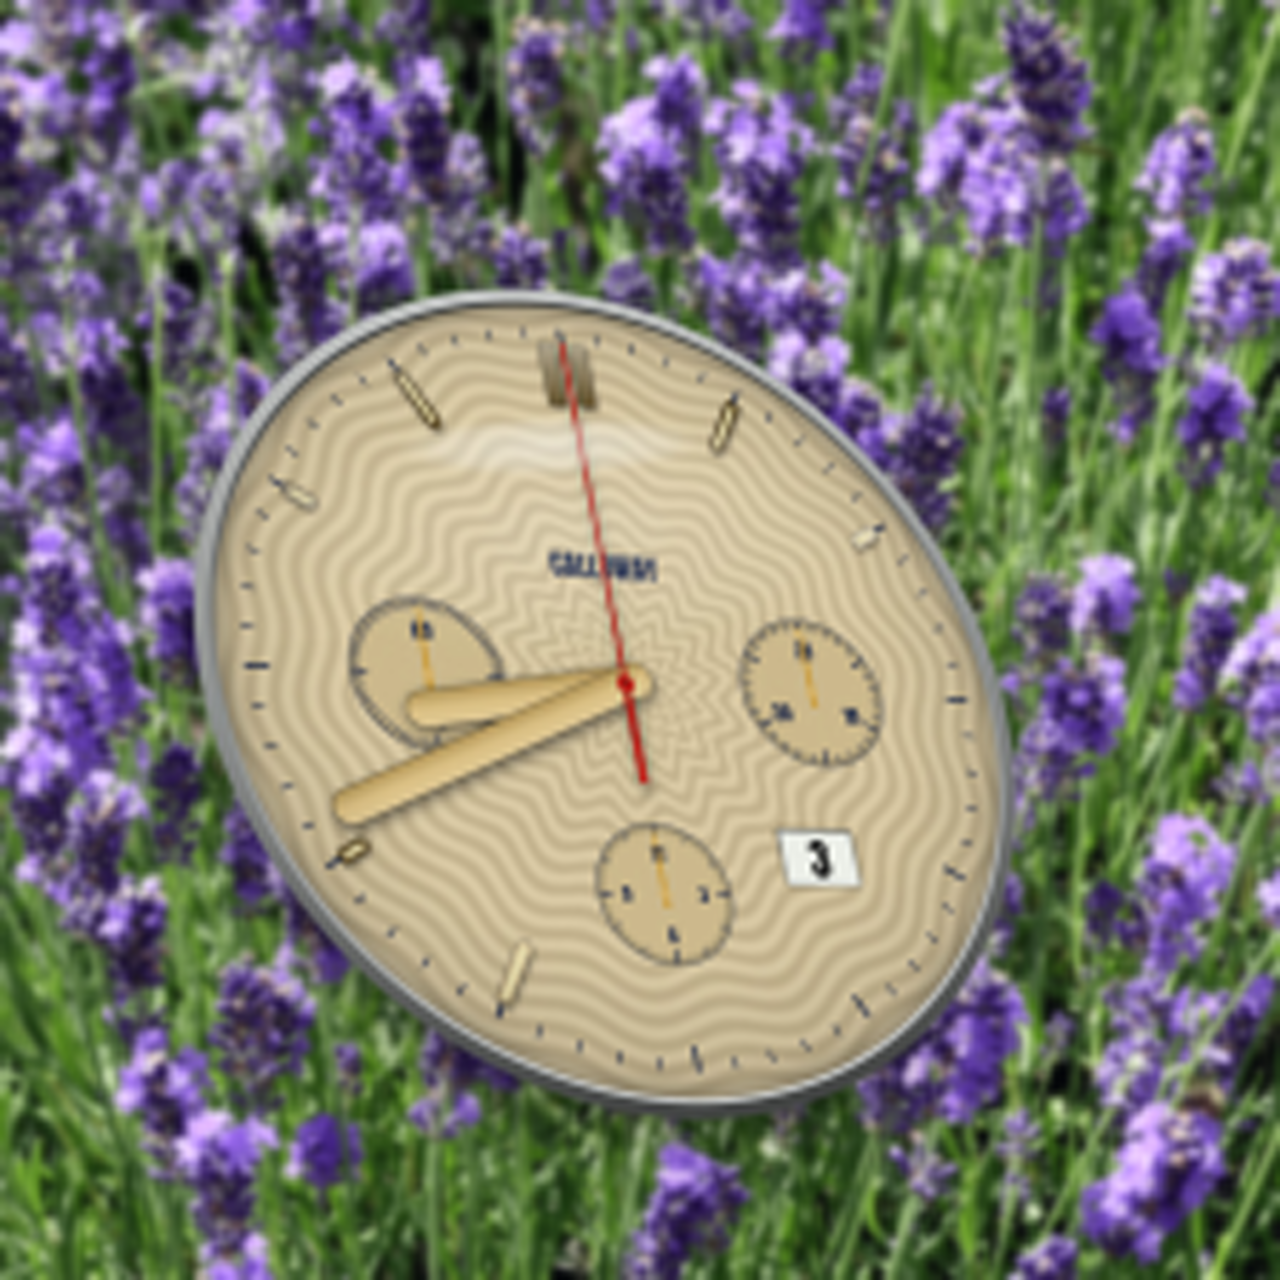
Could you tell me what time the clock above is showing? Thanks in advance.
8:41
